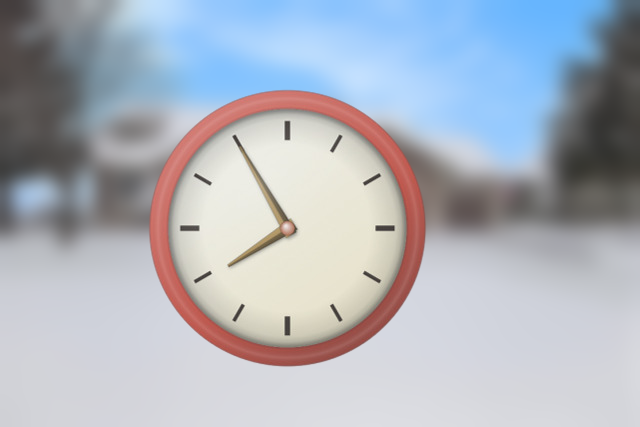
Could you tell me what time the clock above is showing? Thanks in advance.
7:55
